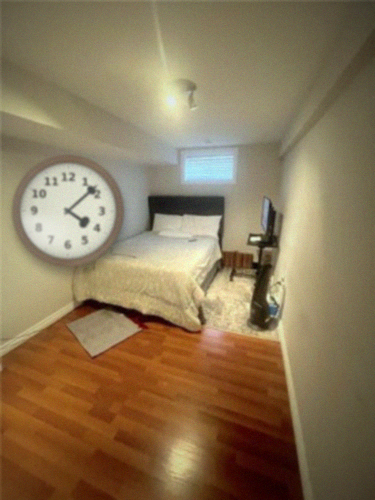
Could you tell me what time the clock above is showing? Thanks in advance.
4:08
